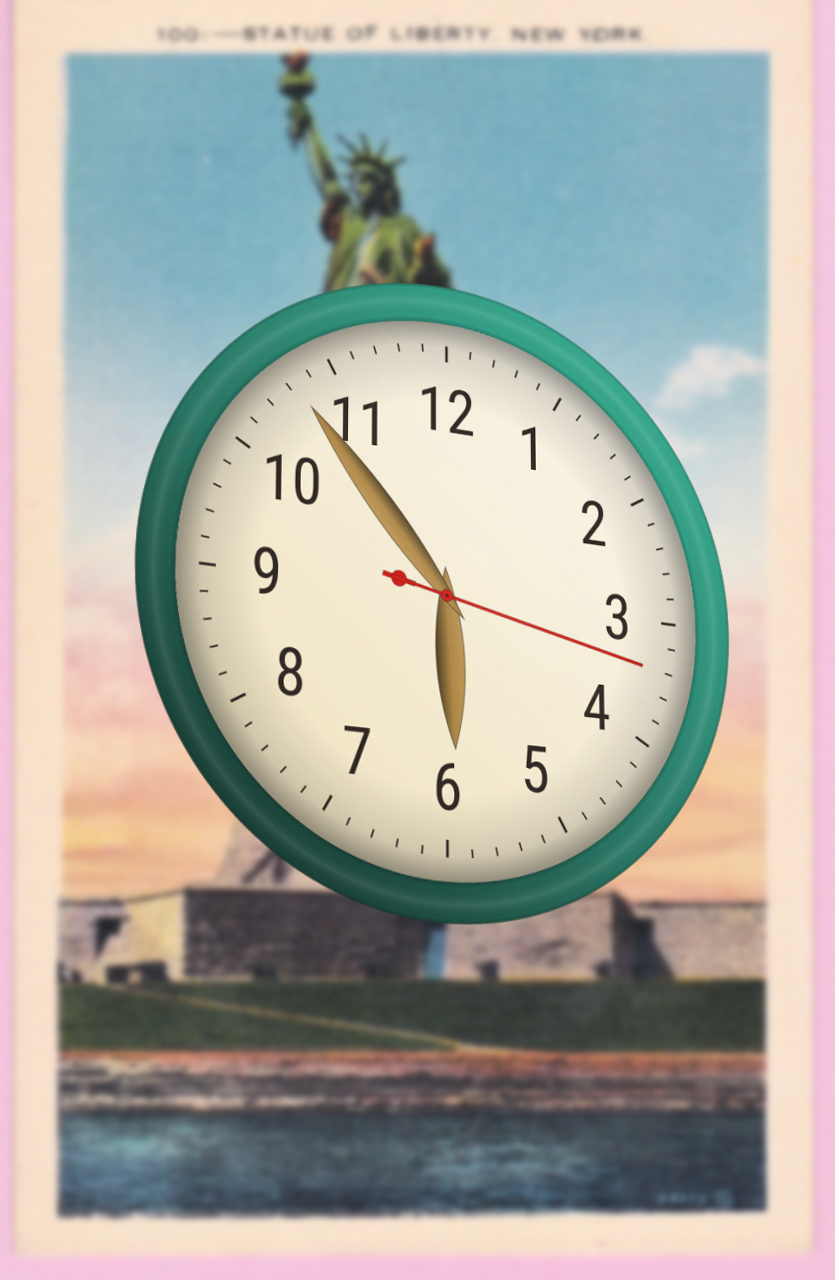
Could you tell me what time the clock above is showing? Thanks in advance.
5:53:17
